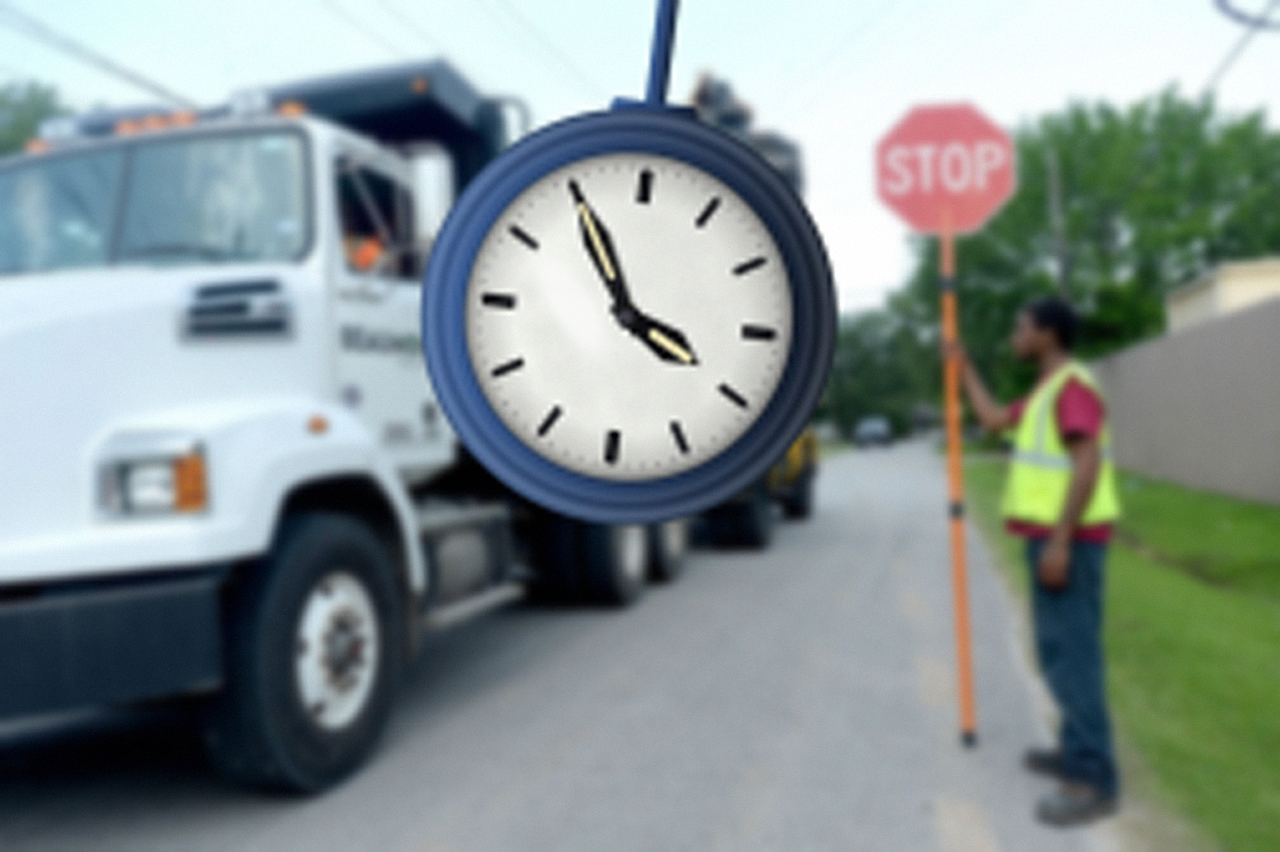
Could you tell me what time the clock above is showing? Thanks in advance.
3:55
